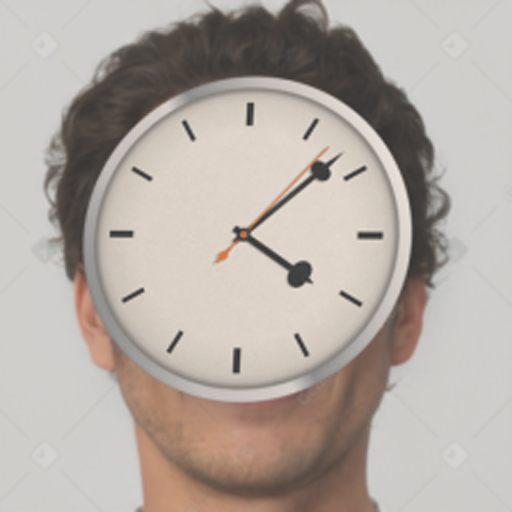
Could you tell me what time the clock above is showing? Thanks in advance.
4:08:07
